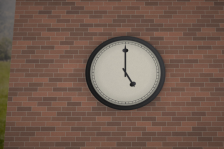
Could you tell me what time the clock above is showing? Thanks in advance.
5:00
